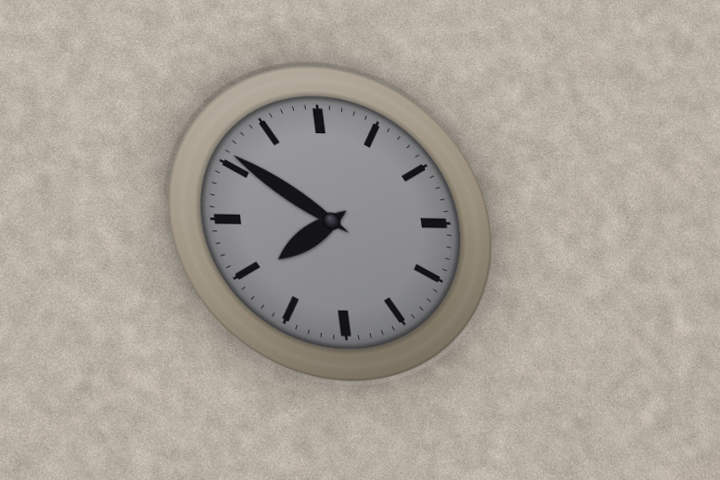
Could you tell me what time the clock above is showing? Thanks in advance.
7:51
